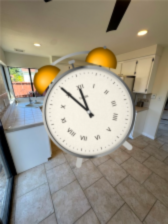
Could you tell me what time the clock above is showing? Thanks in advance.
11:55
